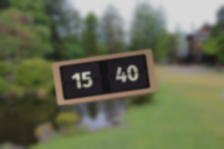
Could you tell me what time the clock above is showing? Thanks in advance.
15:40
